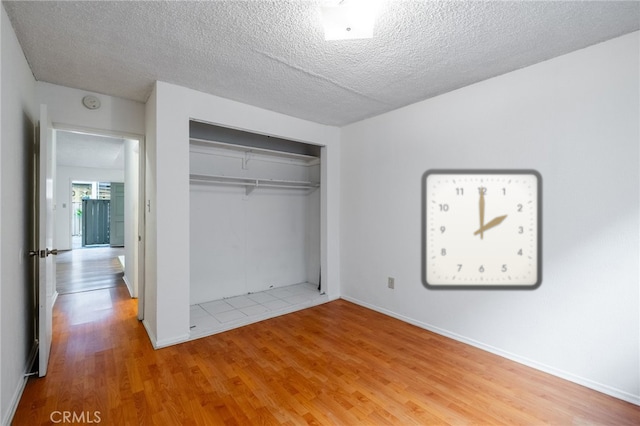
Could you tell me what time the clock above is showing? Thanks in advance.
2:00
